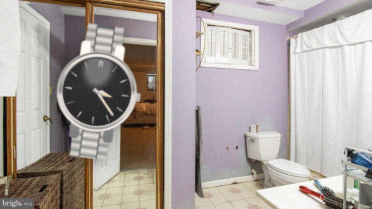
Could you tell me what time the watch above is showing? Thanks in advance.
3:23
